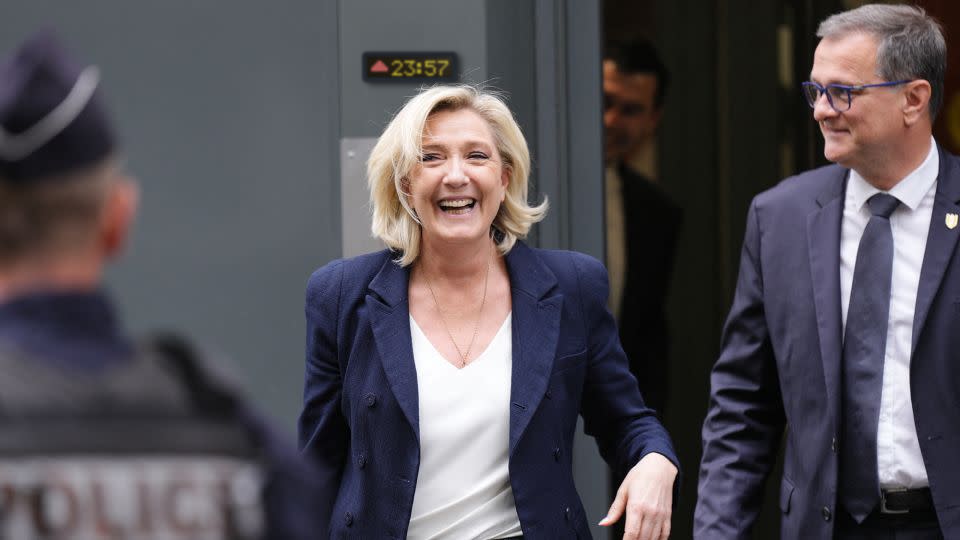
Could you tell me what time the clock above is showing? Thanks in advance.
23:57
